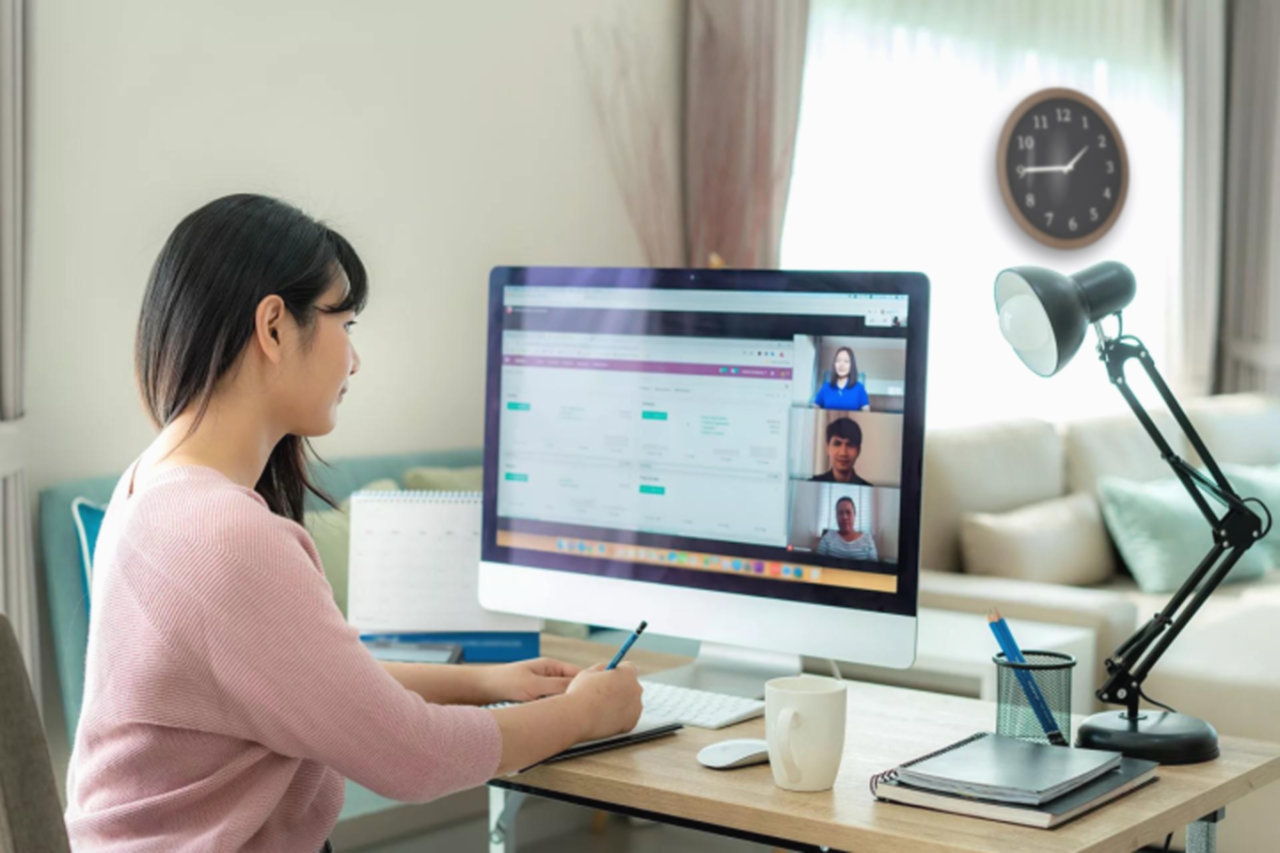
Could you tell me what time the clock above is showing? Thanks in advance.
1:45
